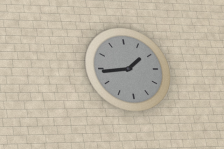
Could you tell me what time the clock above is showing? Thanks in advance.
1:44
